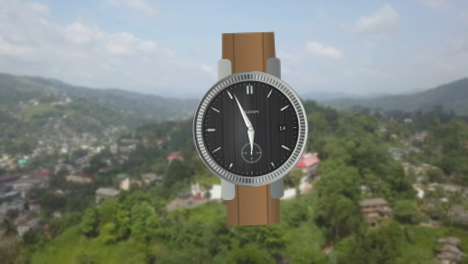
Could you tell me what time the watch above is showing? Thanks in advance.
5:56
